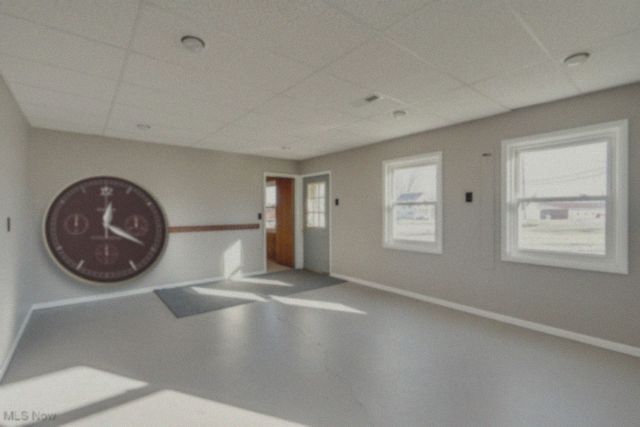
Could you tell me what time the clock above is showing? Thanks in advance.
12:20
